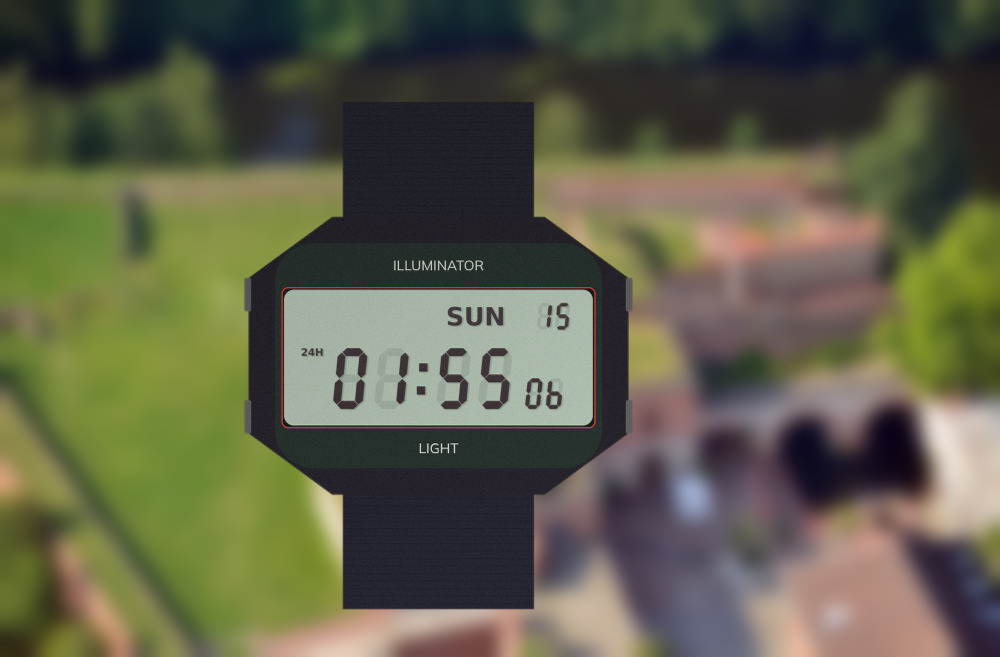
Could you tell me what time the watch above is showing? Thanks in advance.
1:55:06
